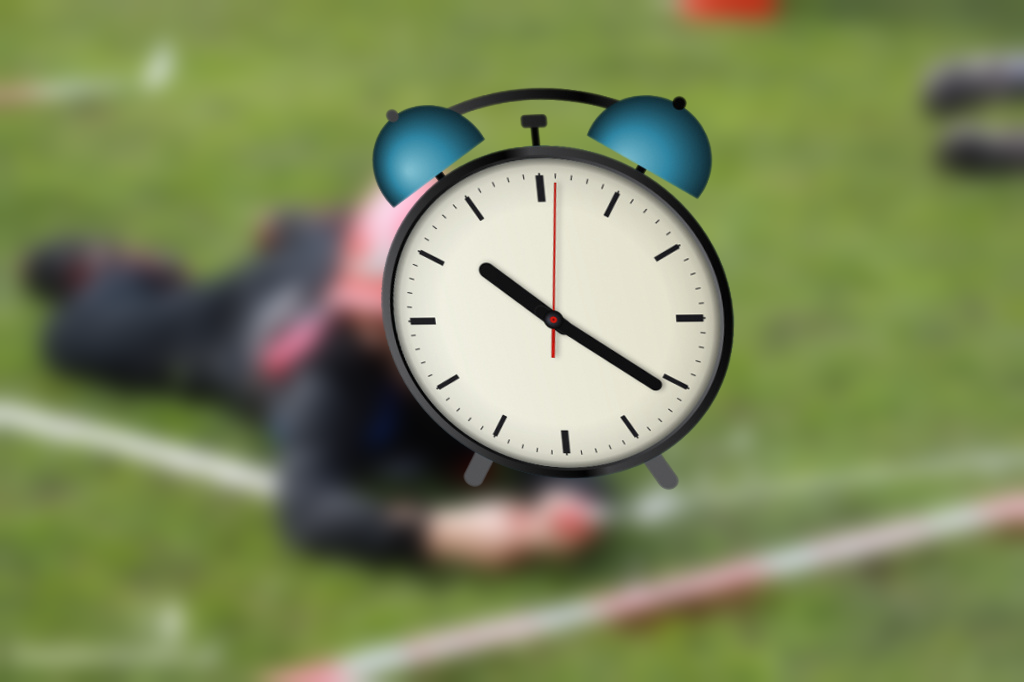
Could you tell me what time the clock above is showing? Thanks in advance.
10:21:01
